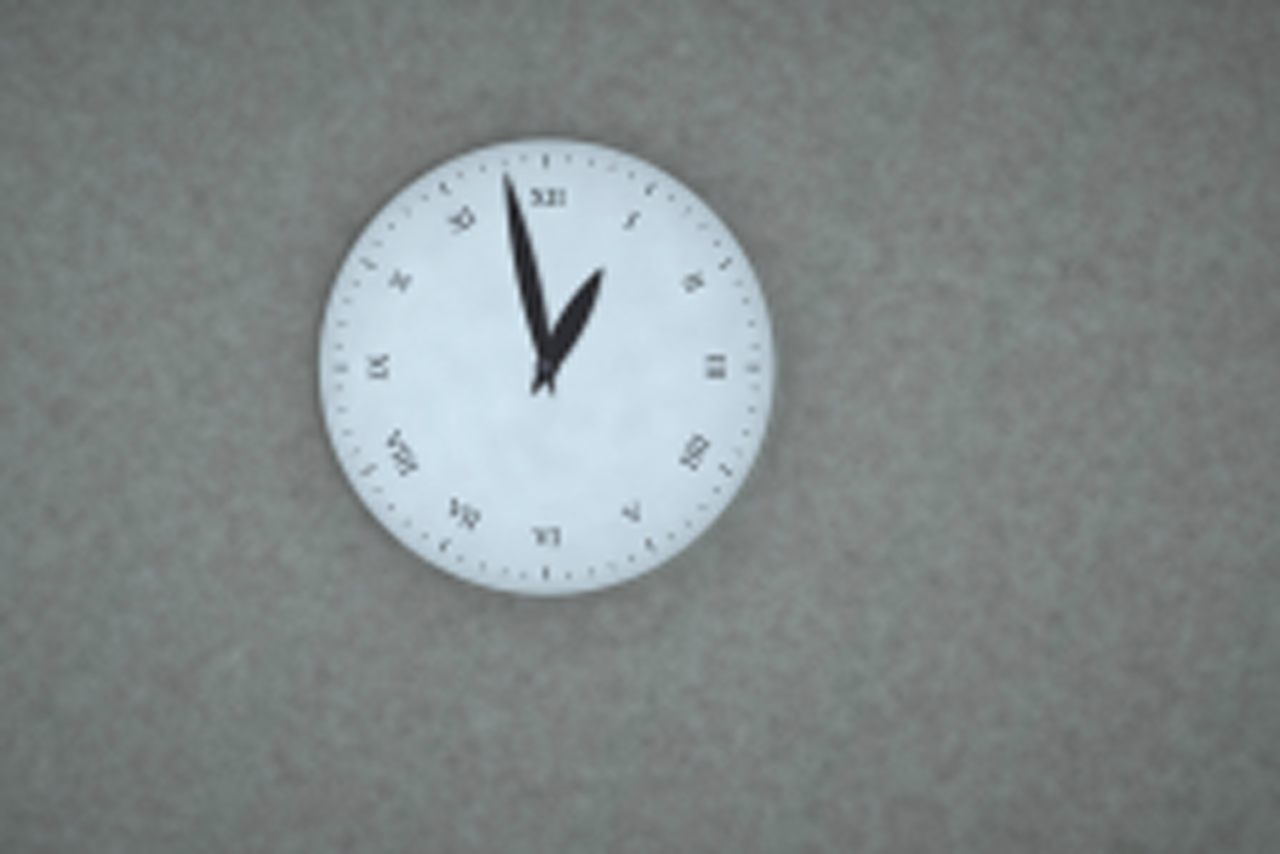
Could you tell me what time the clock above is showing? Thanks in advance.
12:58
